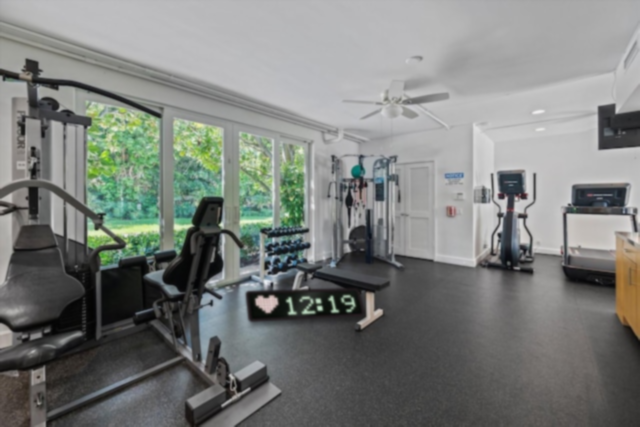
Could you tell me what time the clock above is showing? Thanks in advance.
12:19
